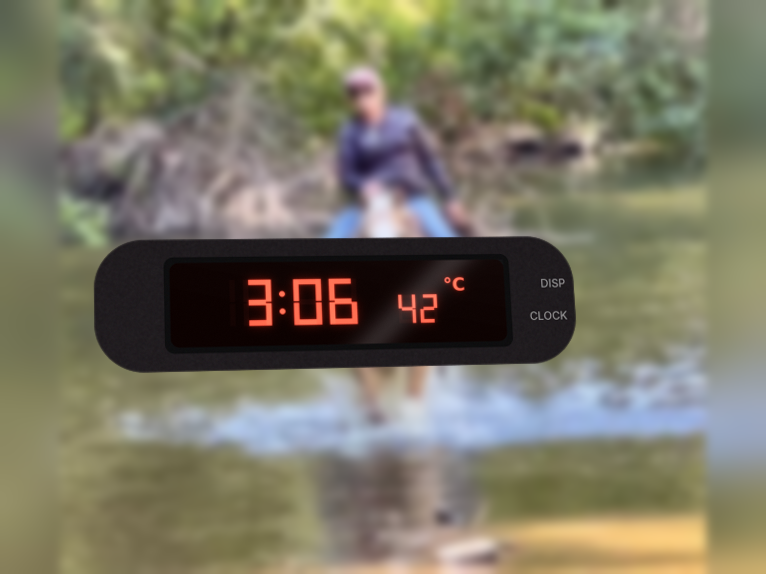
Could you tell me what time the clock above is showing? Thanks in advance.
3:06
